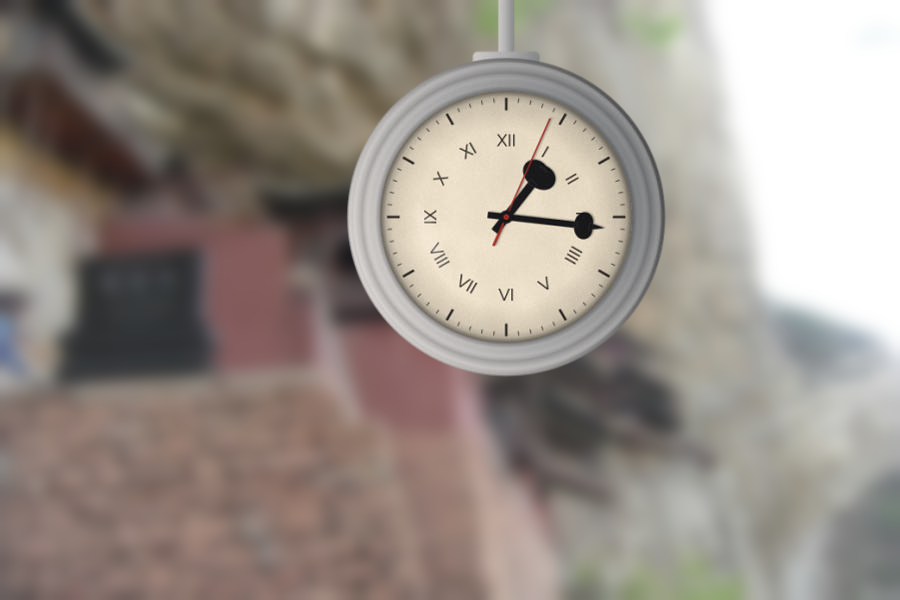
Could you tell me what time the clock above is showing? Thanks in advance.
1:16:04
